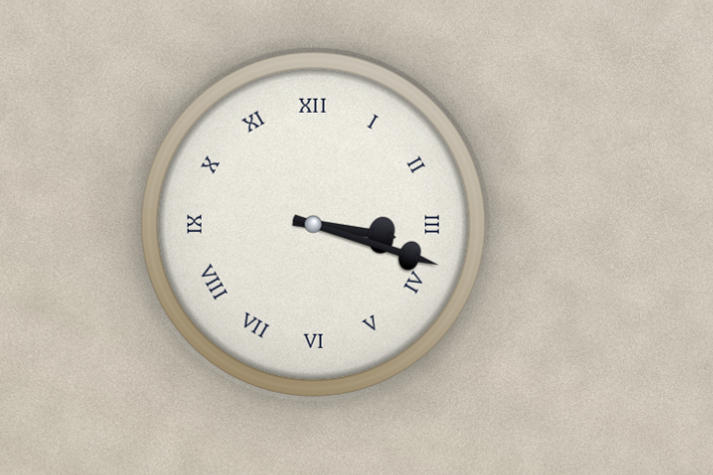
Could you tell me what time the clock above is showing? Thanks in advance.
3:18
